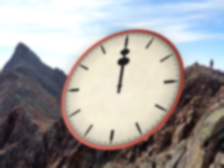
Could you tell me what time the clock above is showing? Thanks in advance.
12:00
